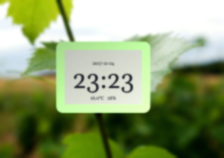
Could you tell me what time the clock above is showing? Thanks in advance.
23:23
